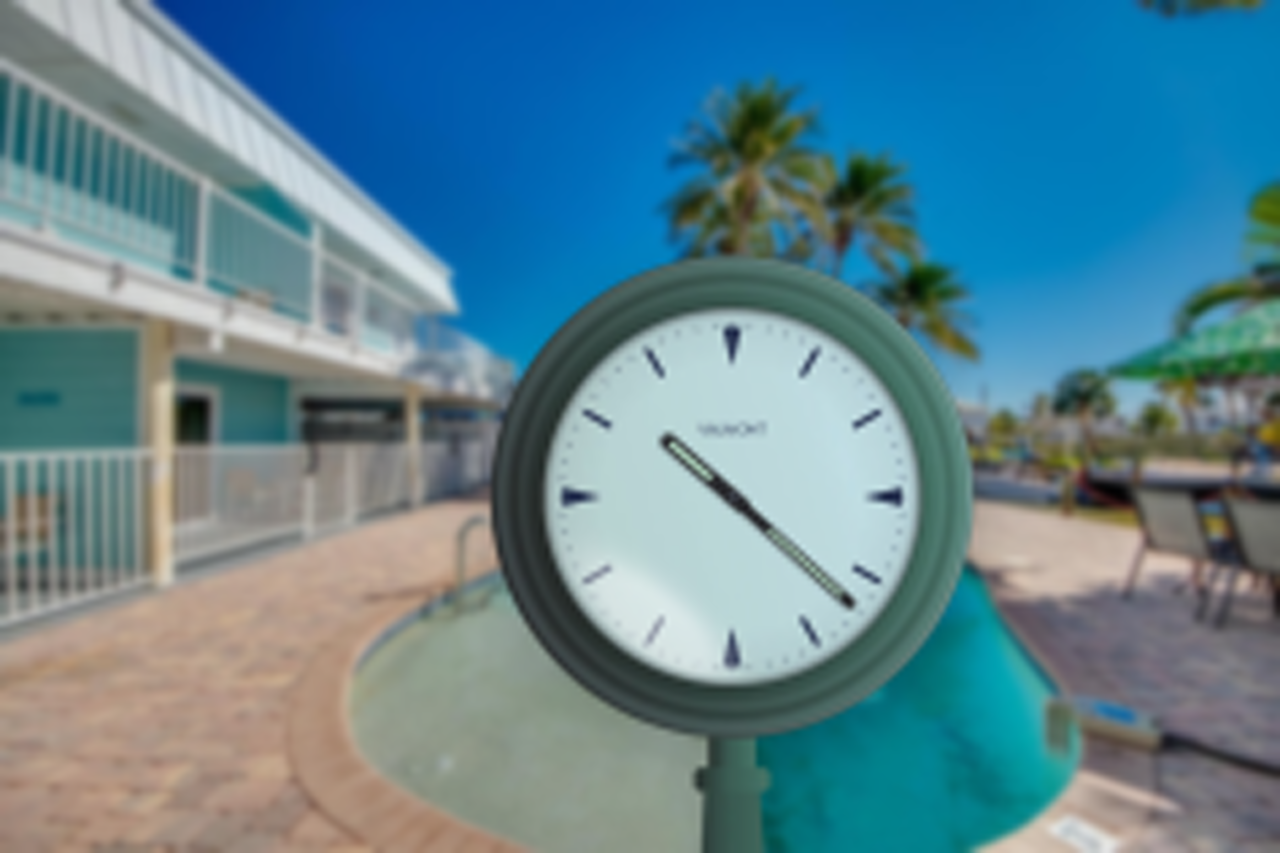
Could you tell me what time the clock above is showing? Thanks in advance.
10:22
